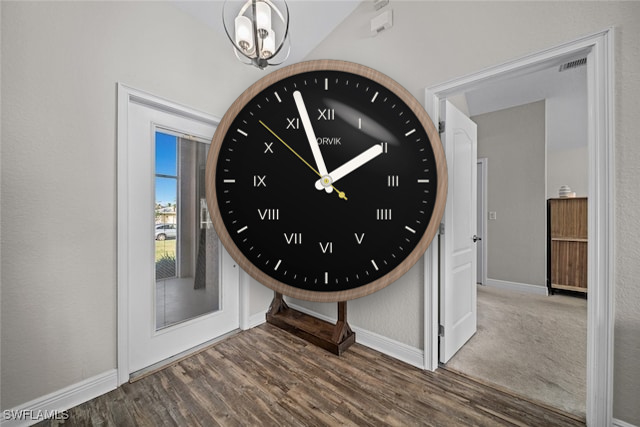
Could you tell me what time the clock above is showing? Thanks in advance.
1:56:52
